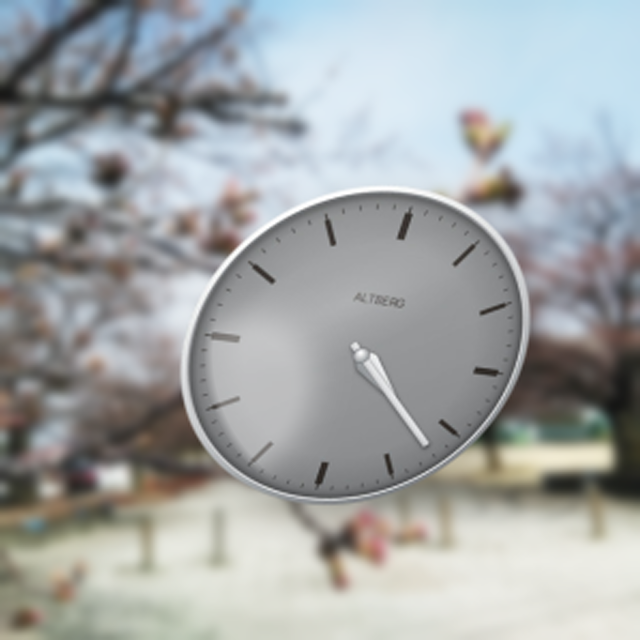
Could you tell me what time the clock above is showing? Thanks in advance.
4:22
